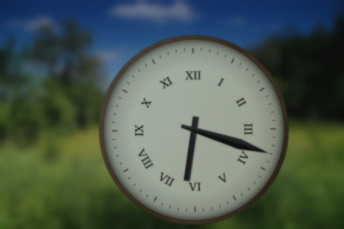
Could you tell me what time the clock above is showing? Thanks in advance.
6:18
